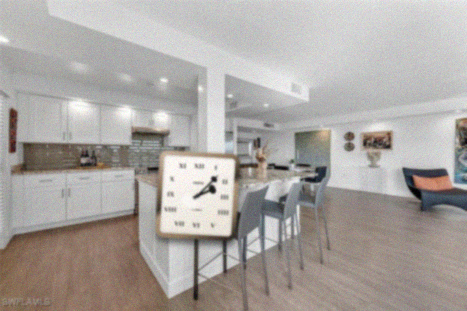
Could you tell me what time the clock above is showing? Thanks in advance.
2:07
